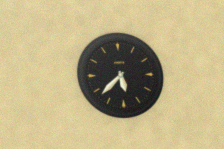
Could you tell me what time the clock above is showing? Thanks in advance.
5:38
